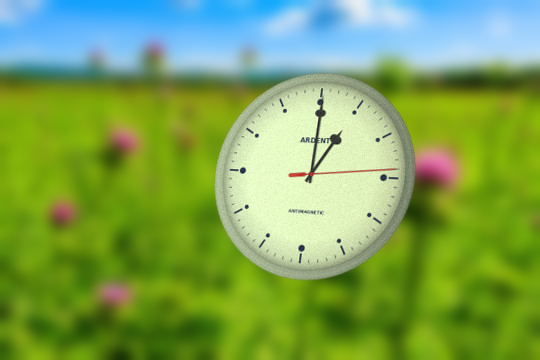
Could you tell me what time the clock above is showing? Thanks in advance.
1:00:14
